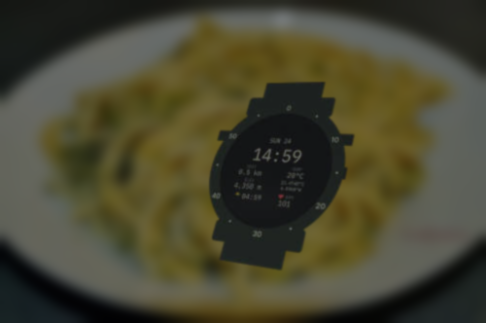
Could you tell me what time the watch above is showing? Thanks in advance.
14:59
